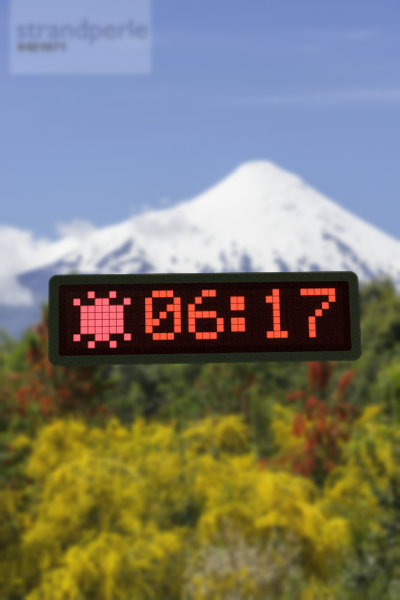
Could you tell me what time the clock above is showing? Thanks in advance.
6:17
